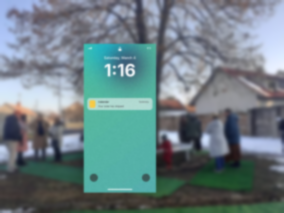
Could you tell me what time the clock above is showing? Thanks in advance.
1:16
